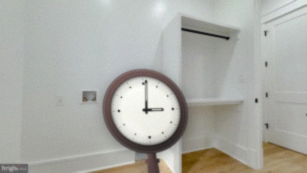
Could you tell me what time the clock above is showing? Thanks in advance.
3:01
